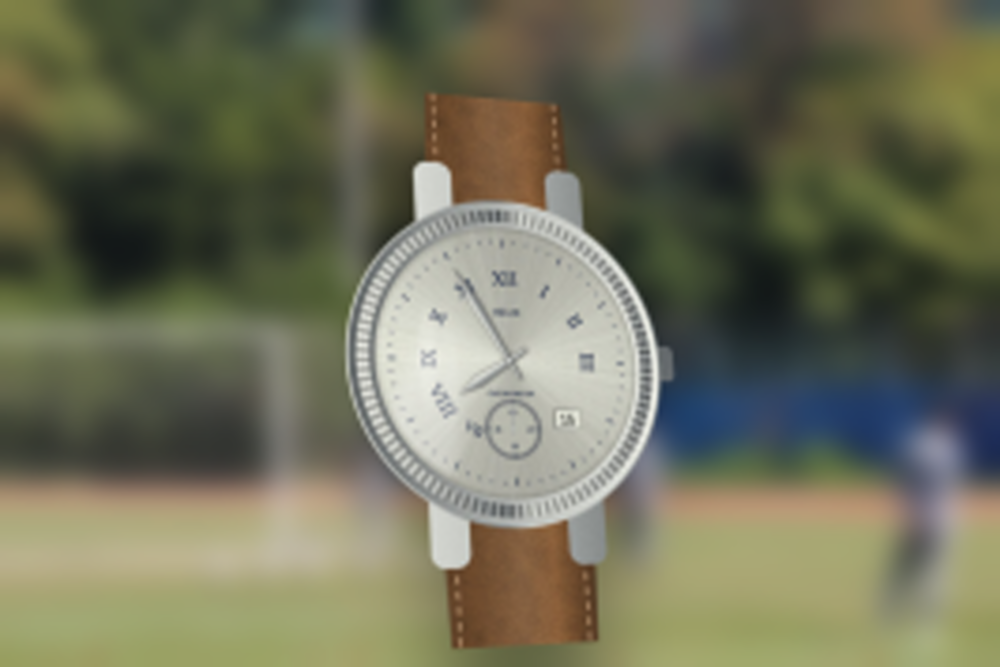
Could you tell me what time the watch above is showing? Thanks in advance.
7:55
